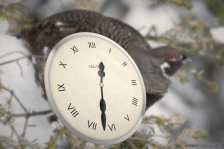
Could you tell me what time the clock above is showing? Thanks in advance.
12:32
